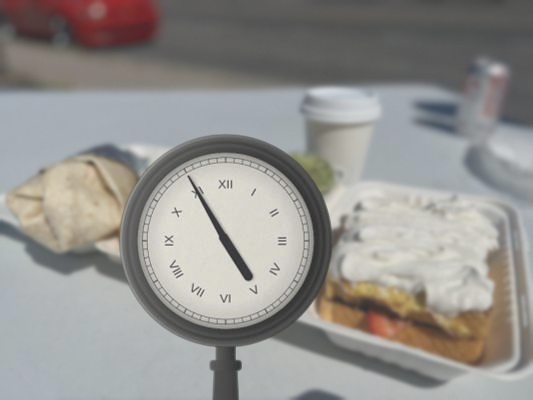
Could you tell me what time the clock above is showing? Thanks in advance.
4:55
